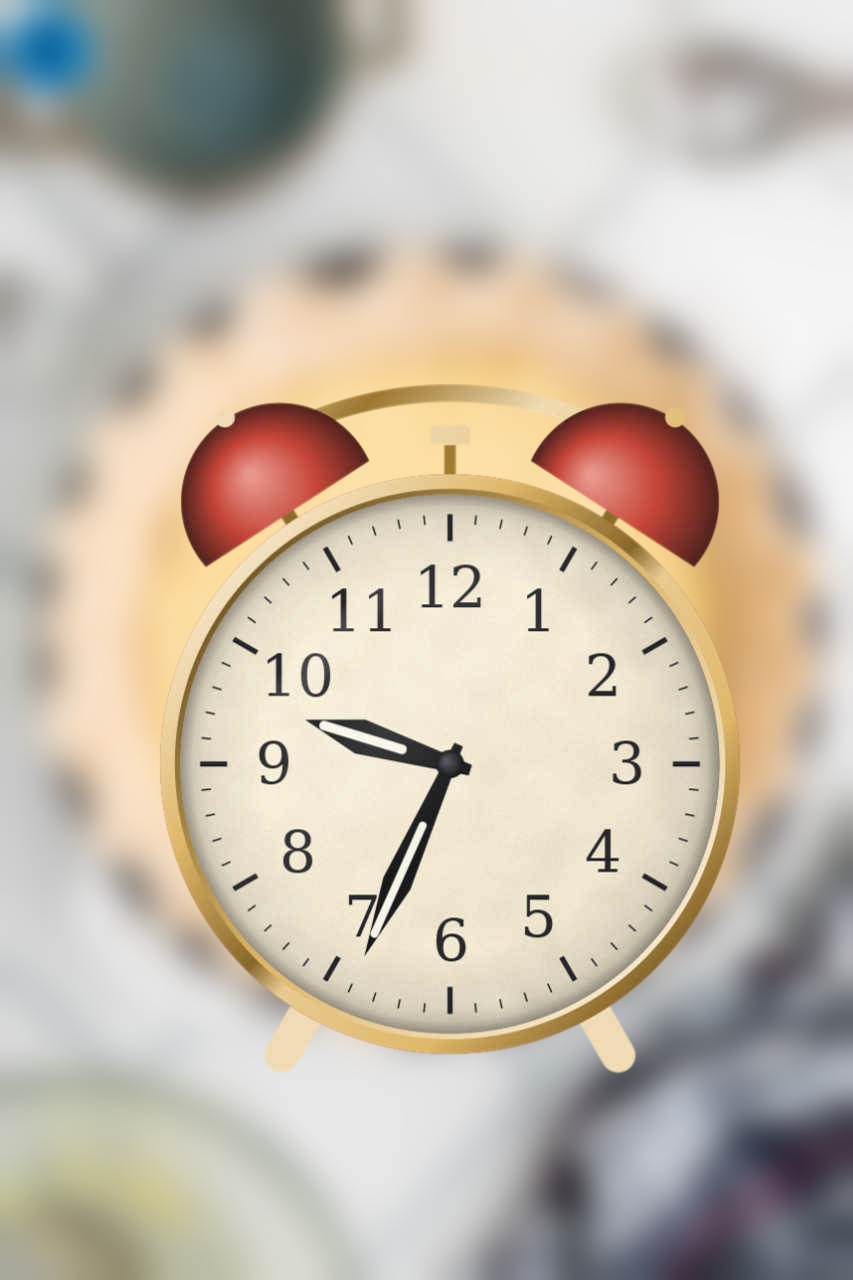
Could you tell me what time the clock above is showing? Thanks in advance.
9:34
